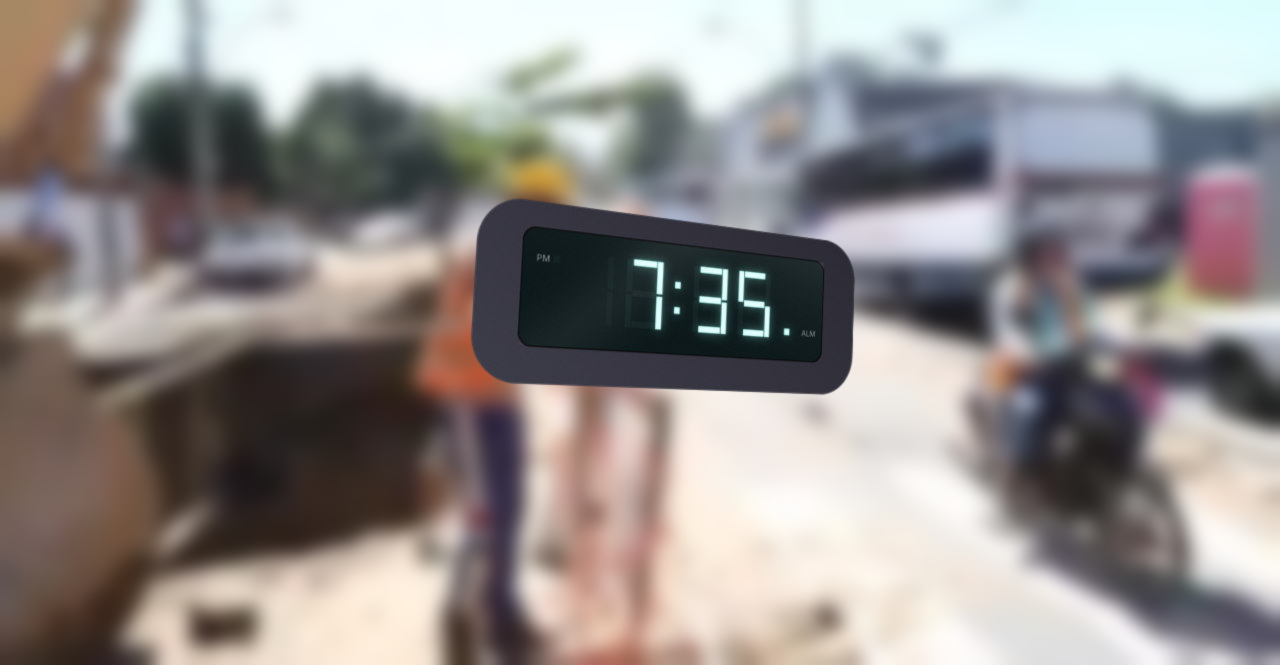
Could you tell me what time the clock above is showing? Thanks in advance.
7:35
